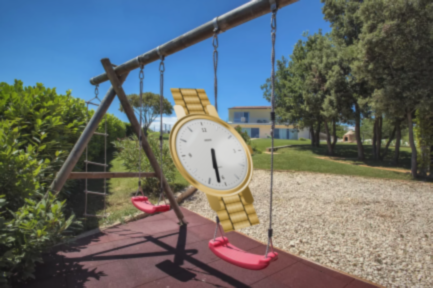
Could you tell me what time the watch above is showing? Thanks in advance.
6:32
